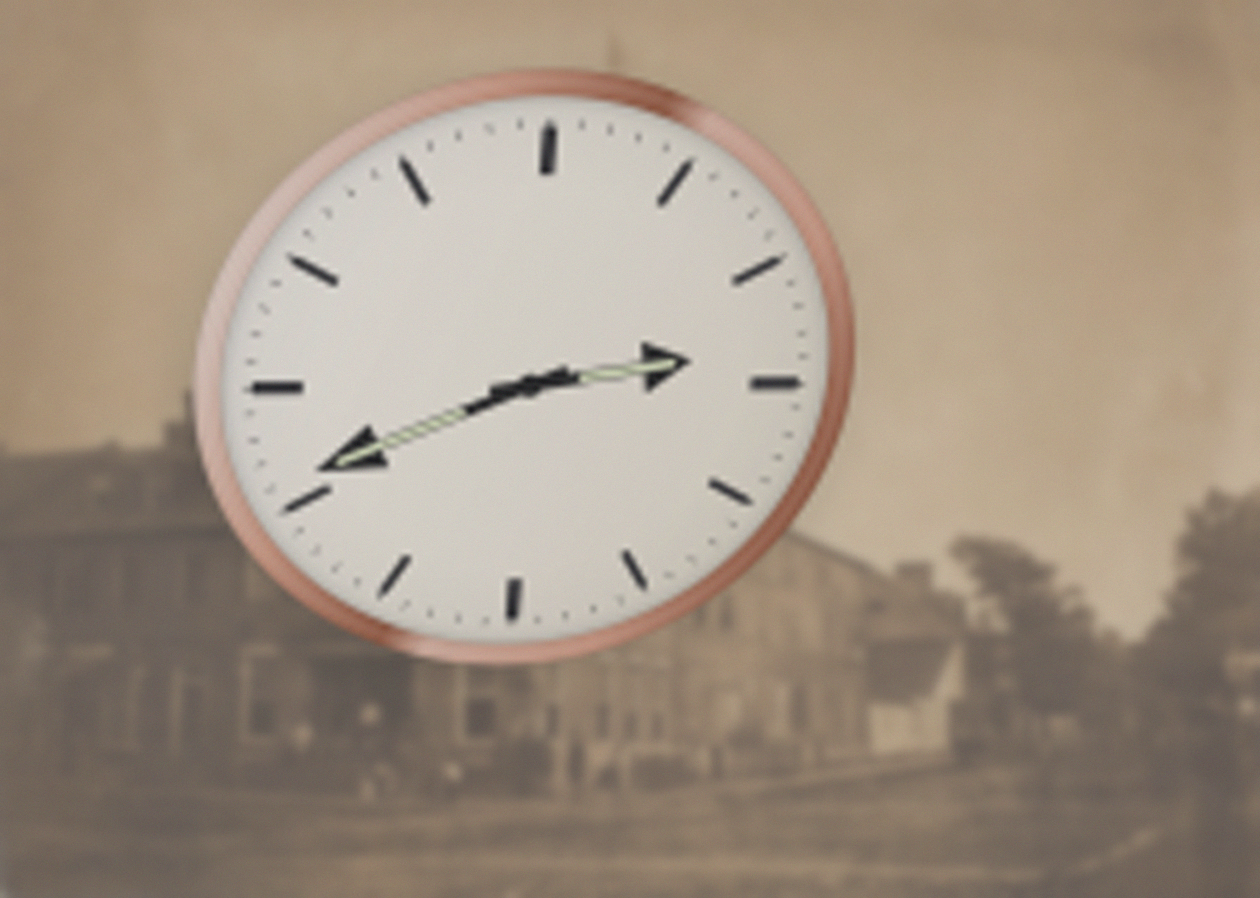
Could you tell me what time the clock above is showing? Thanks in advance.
2:41
